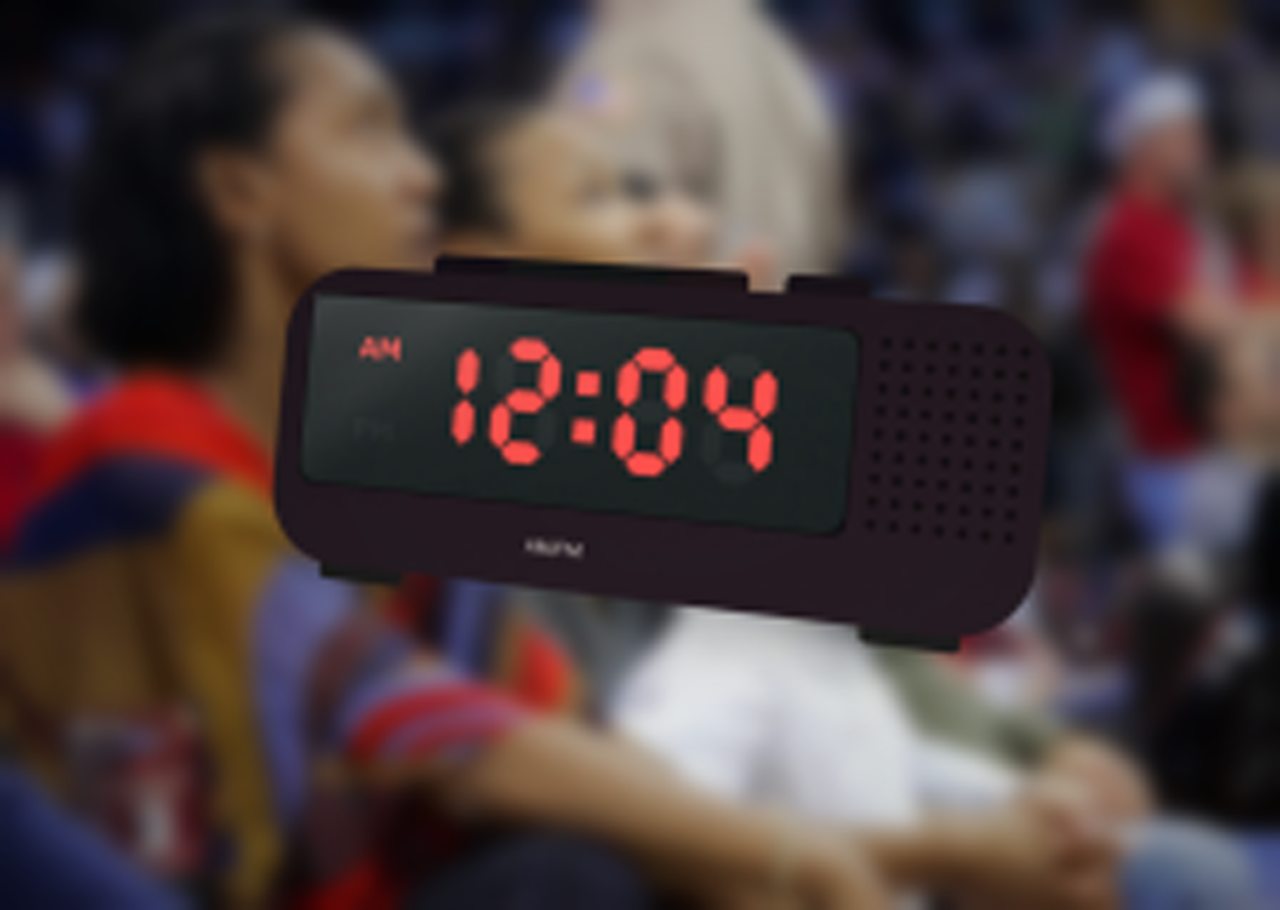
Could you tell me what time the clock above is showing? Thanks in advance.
12:04
